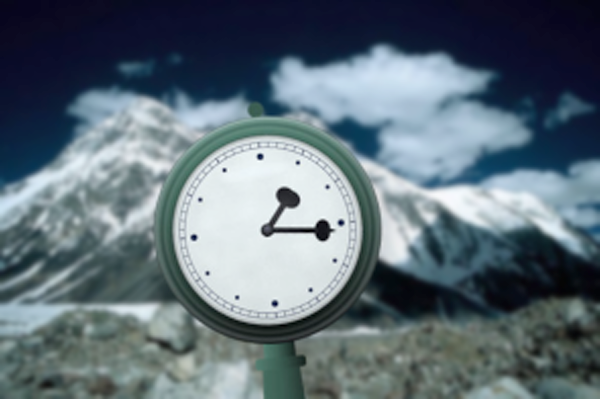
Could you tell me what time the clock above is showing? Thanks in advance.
1:16
